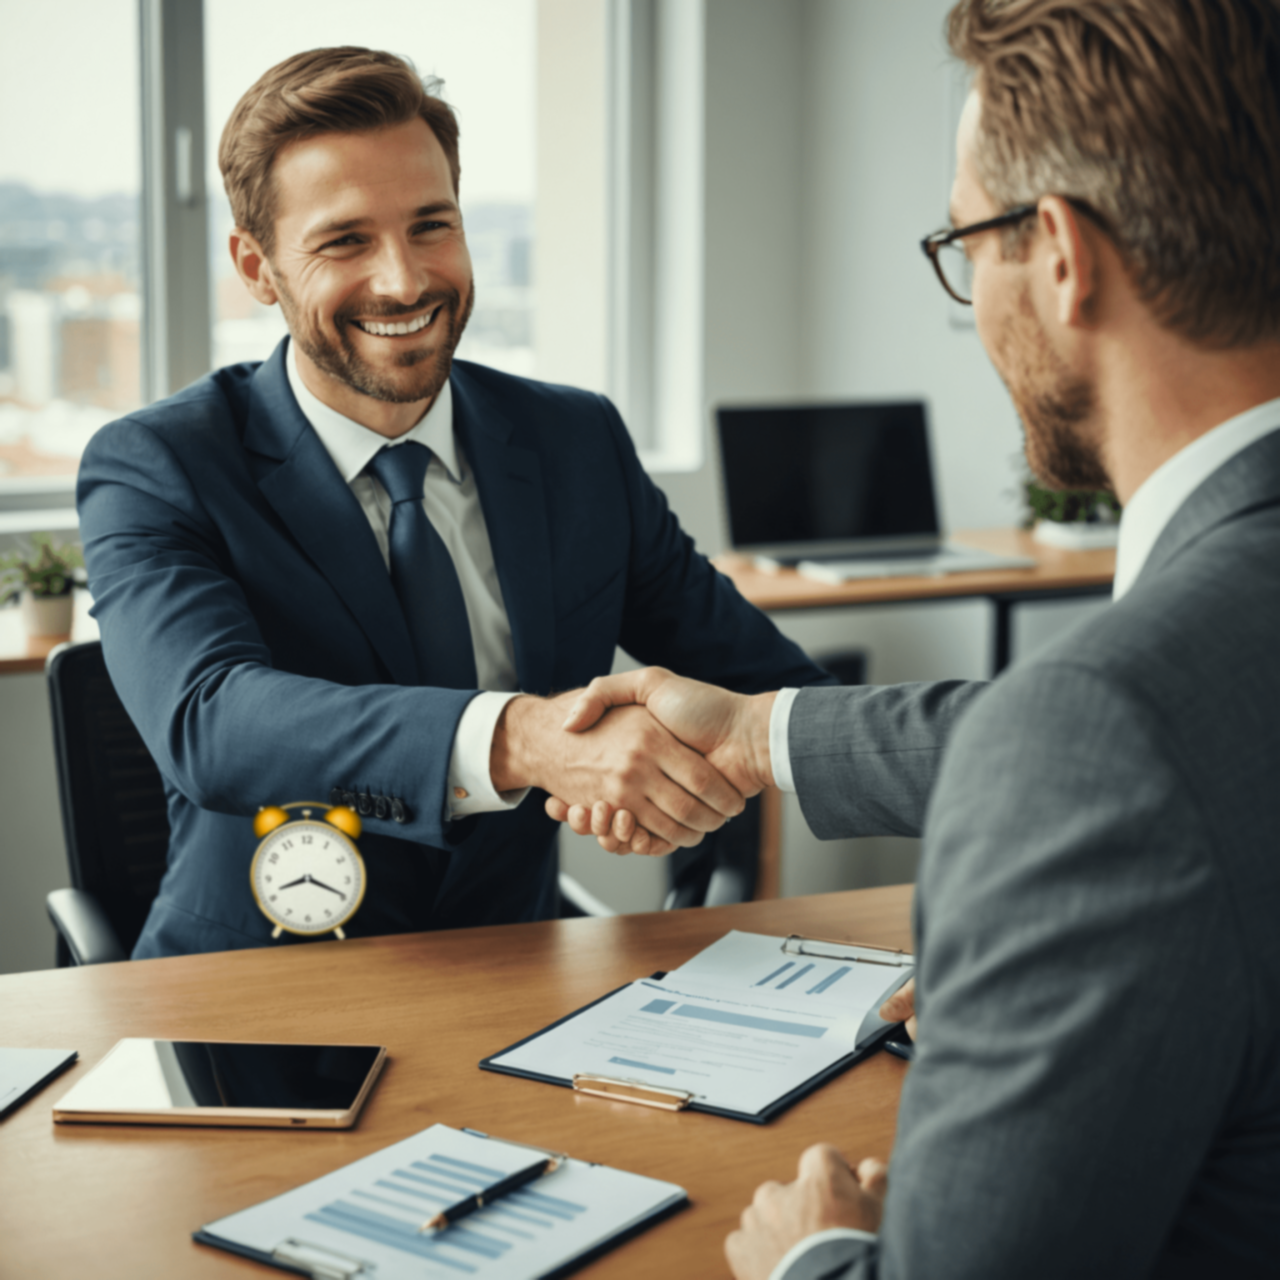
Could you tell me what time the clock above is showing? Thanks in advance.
8:19
